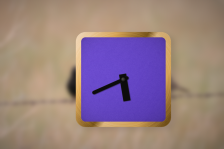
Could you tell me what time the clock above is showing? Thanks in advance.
5:41
